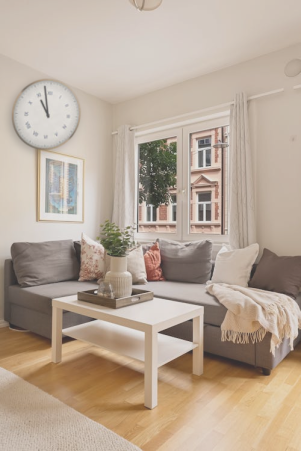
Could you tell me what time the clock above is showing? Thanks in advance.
10:58
